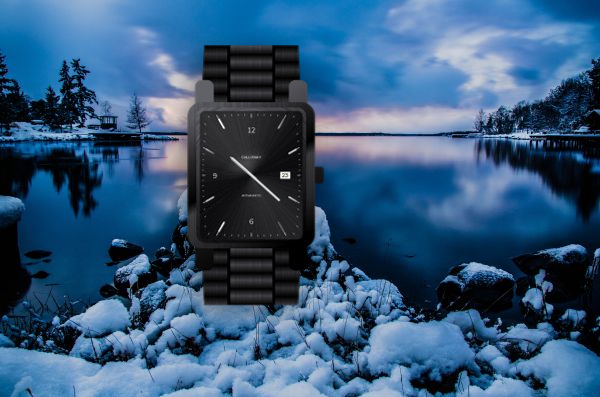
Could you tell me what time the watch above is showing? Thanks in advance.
10:22
